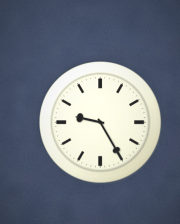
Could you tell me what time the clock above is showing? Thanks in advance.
9:25
